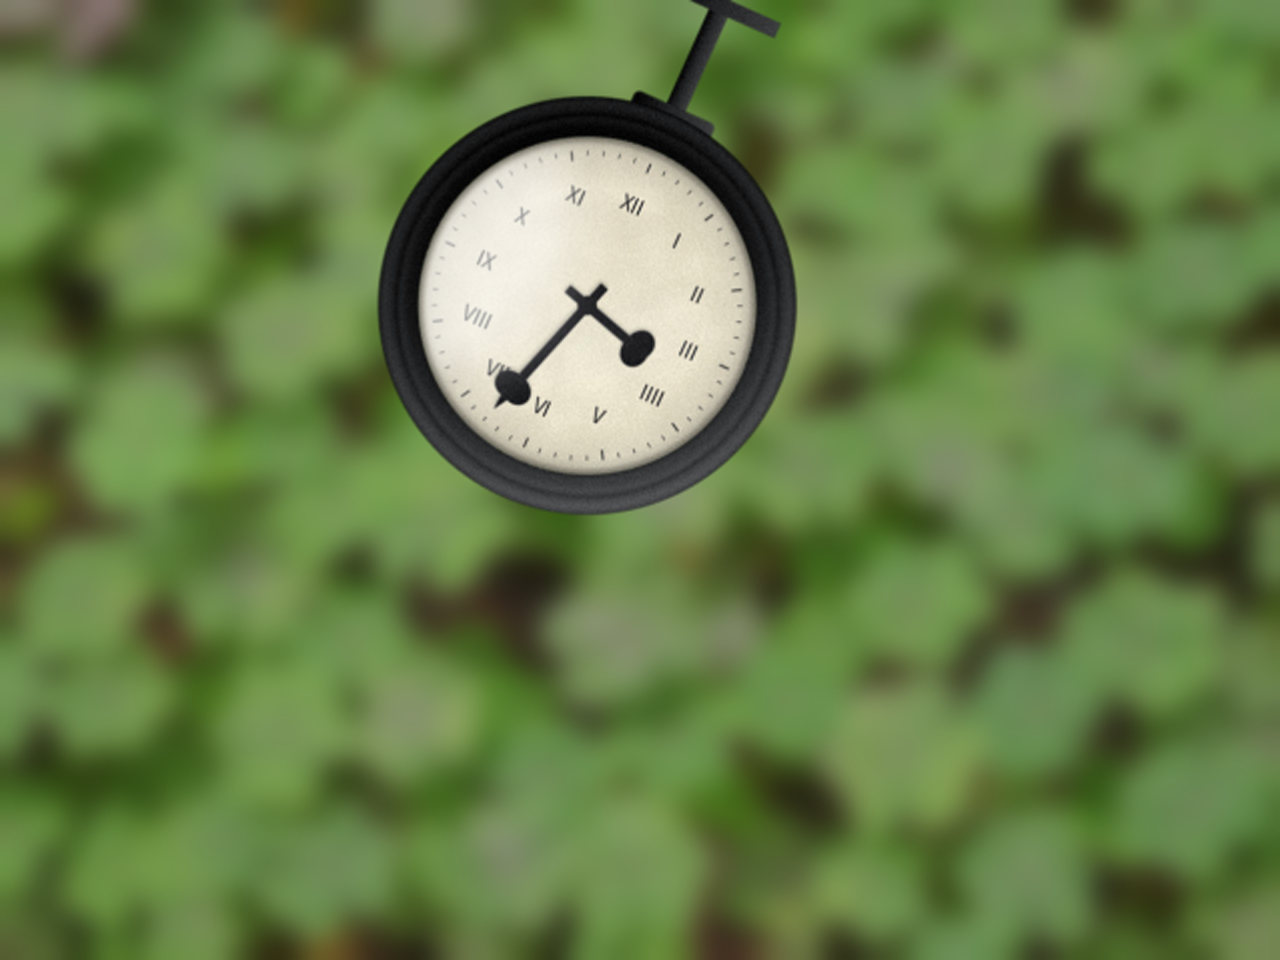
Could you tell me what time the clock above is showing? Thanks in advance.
3:33
